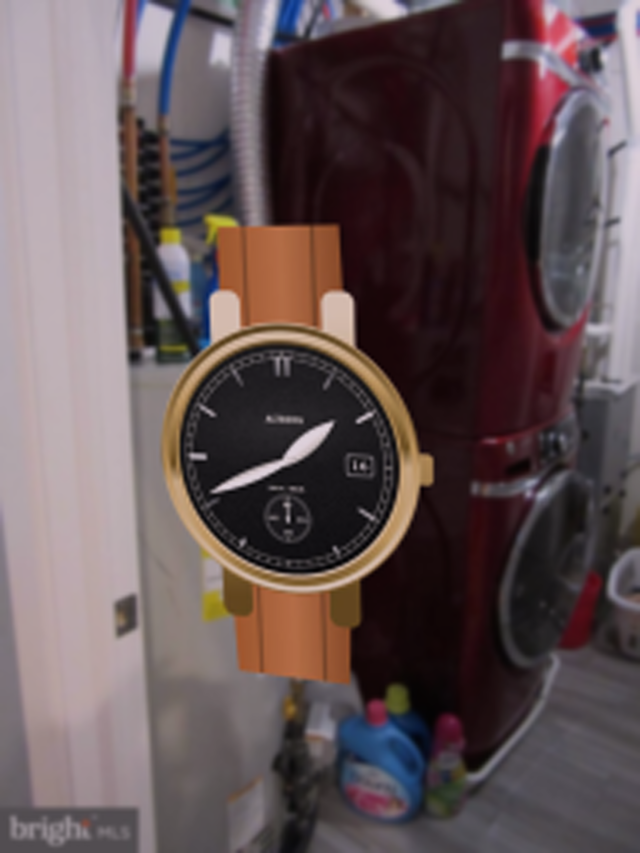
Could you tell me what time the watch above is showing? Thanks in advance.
1:41
